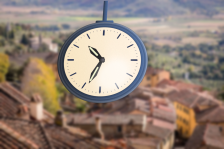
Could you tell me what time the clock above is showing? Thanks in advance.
10:34
